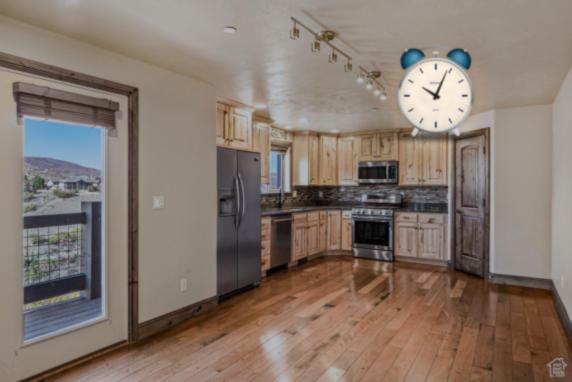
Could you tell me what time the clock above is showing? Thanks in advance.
10:04
